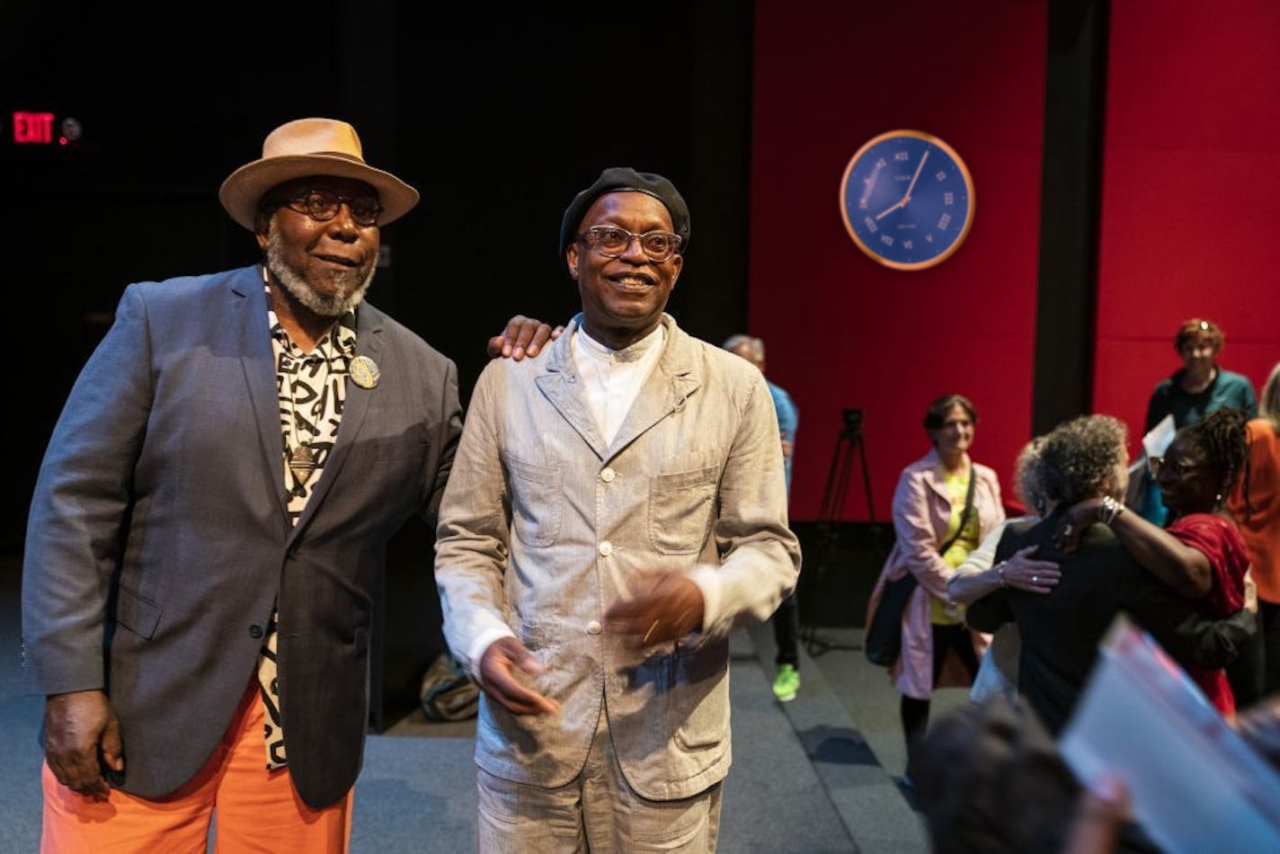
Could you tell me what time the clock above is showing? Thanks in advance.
8:05
